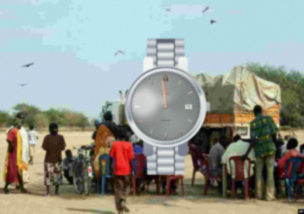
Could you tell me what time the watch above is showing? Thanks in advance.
11:59
